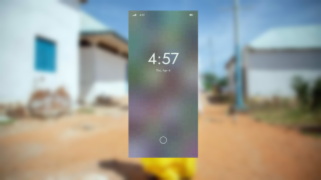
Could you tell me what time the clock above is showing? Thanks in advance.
4:57
